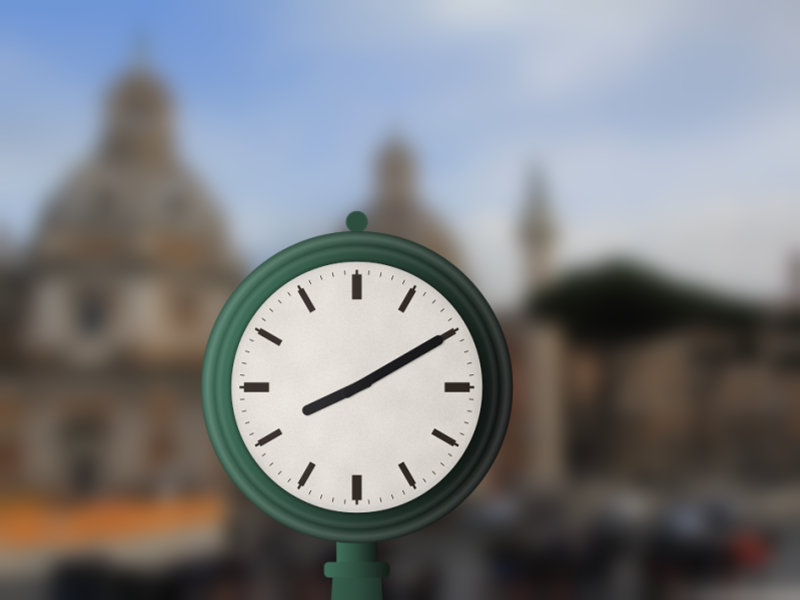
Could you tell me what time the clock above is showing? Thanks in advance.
8:10
